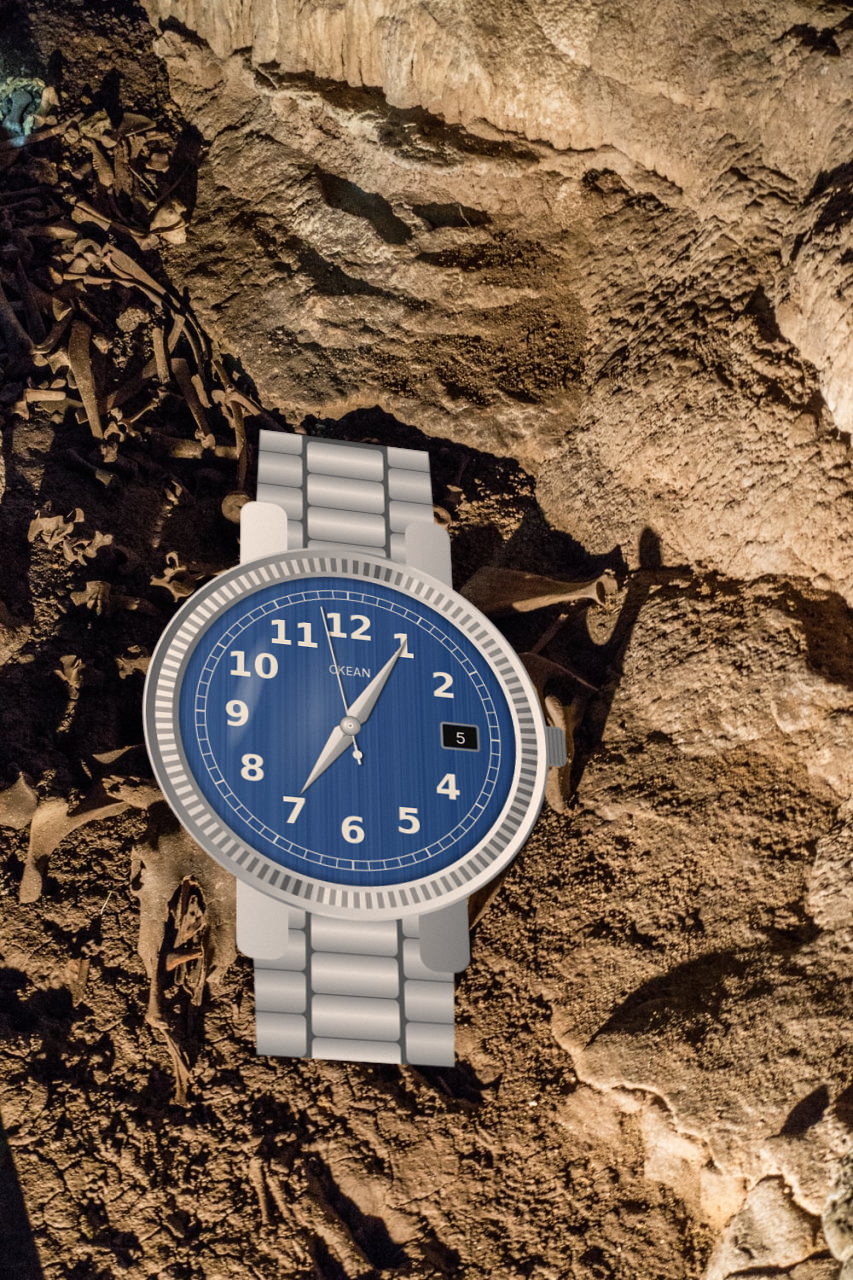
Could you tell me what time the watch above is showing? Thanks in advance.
7:04:58
